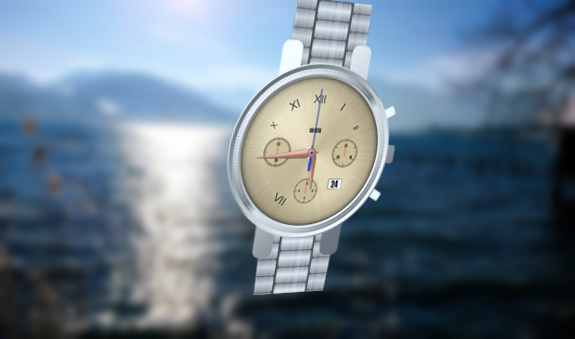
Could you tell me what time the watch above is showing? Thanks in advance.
5:44
